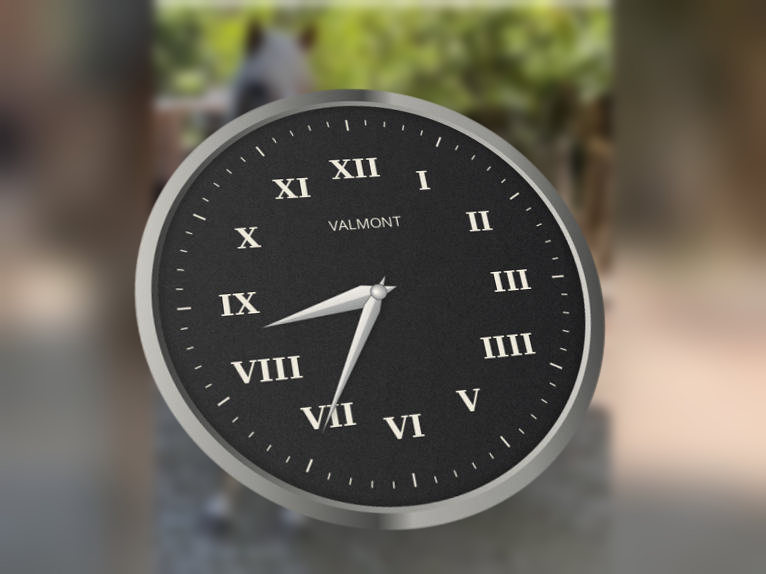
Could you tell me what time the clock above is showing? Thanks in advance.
8:35
